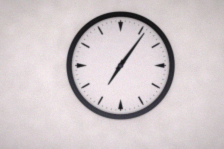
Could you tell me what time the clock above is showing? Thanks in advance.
7:06
